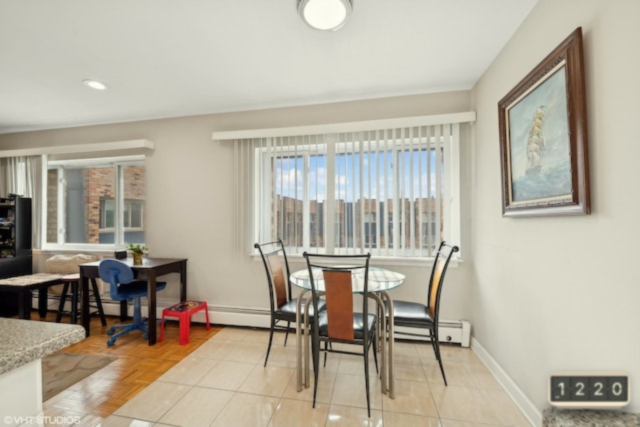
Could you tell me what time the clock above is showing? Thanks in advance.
12:20
